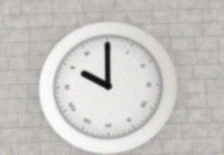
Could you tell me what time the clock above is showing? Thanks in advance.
10:00
